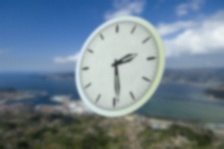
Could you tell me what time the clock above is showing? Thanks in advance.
2:29
